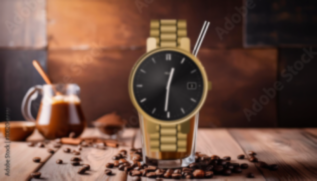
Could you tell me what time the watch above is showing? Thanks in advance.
12:31
